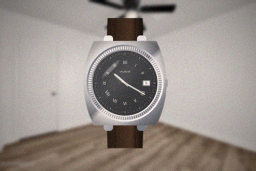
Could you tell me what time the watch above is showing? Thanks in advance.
10:20
